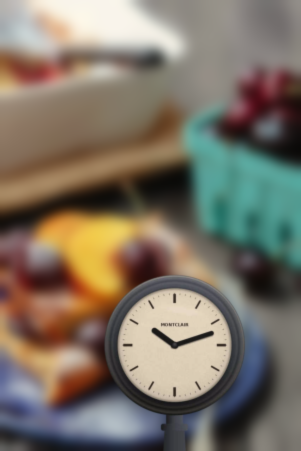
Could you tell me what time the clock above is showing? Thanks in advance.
10:12
